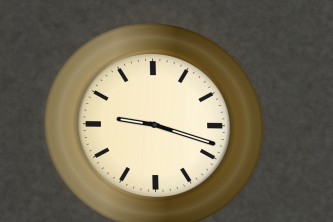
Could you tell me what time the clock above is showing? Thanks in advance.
9:18
